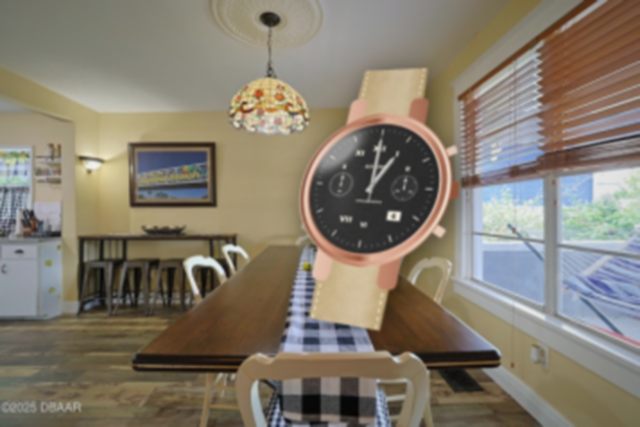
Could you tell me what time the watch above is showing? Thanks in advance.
1:00
